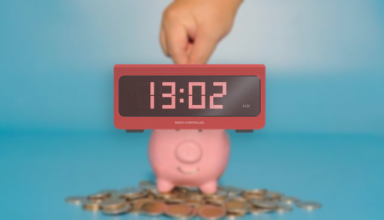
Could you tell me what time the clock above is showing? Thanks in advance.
13:02
